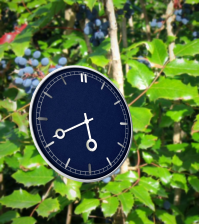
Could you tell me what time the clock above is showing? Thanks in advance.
5:41
